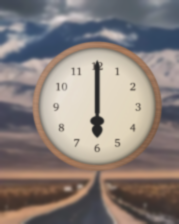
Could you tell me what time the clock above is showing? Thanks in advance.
6:00
